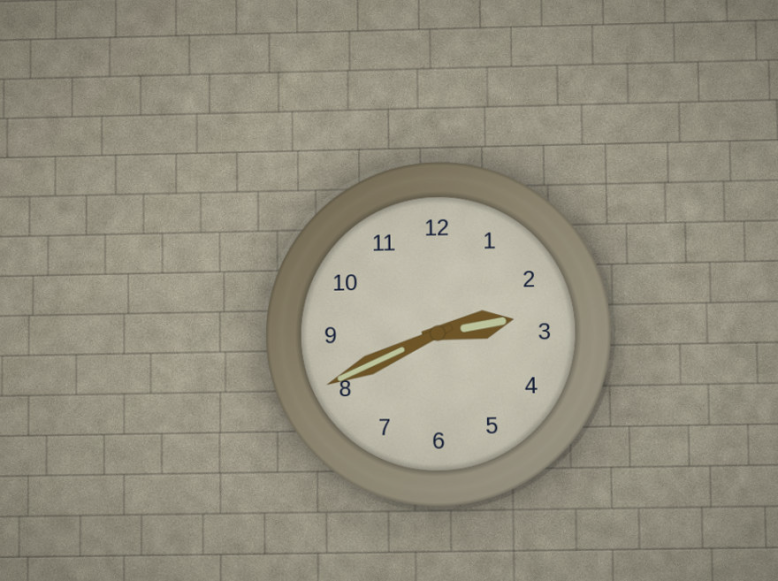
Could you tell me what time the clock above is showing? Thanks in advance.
2:41
